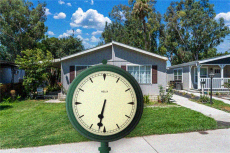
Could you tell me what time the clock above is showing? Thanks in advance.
6:32
